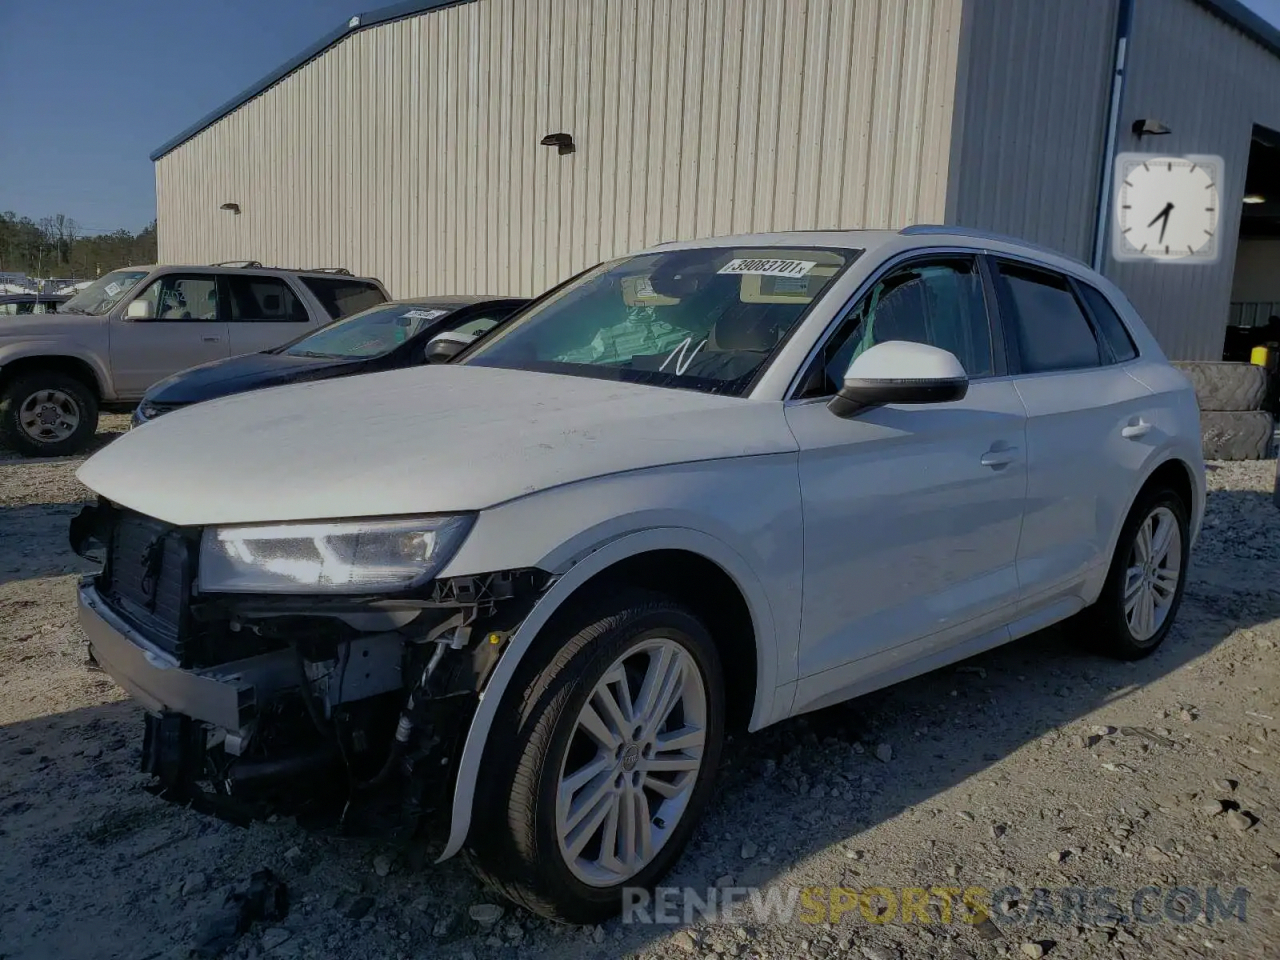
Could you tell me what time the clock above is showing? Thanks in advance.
7:32
